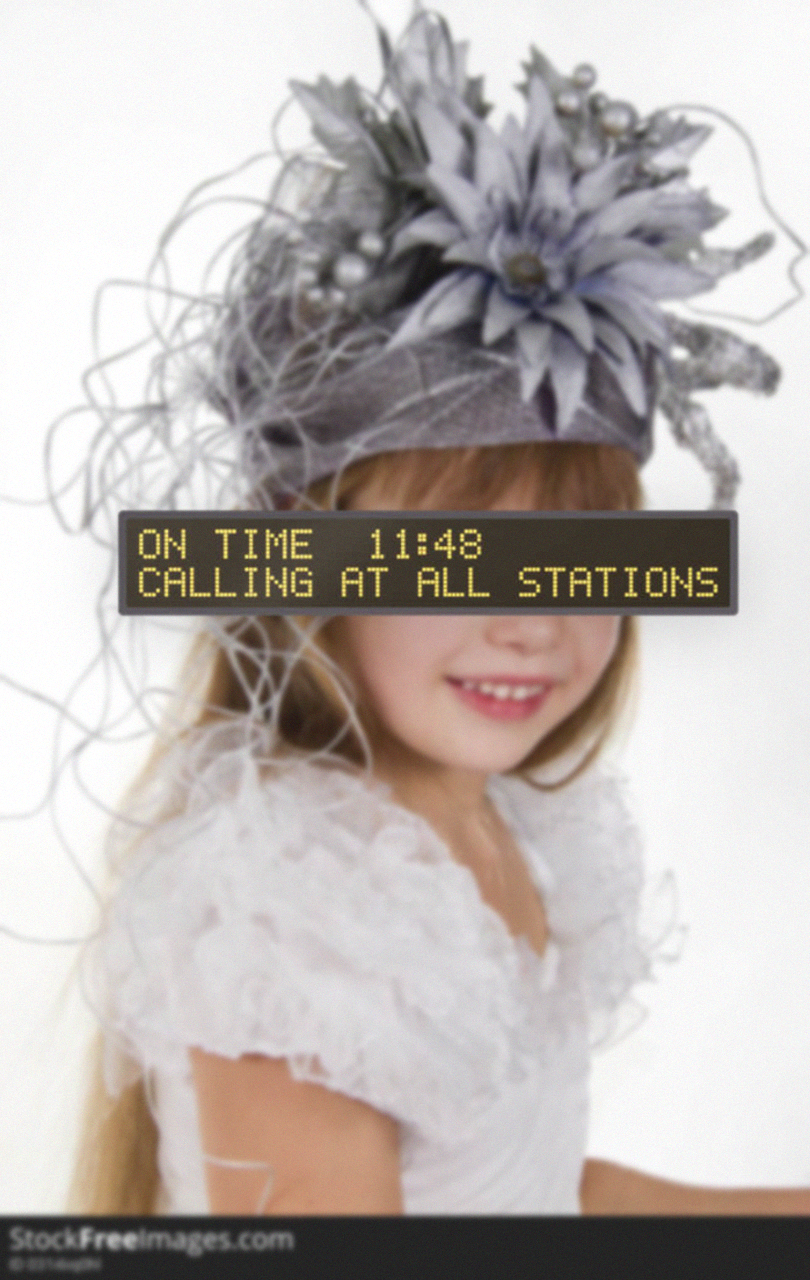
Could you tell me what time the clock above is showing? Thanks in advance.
11:48
